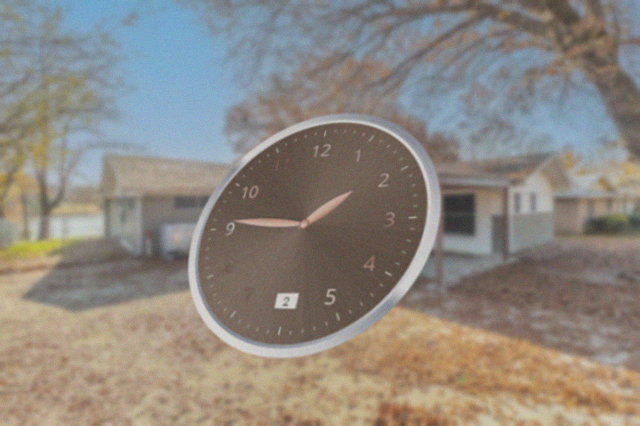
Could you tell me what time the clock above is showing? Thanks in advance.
1:46
